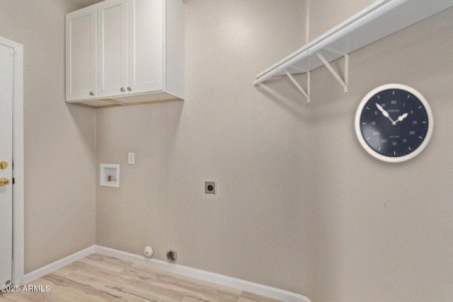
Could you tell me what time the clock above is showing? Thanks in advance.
1:53
